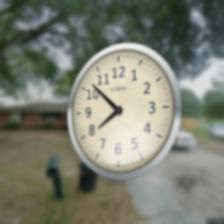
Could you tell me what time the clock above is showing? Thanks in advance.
7:52
